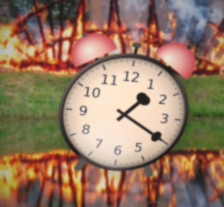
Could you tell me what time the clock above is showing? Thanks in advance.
1:20
